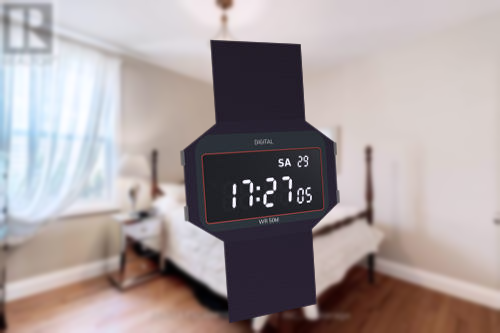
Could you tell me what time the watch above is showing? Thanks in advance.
17:27:05
